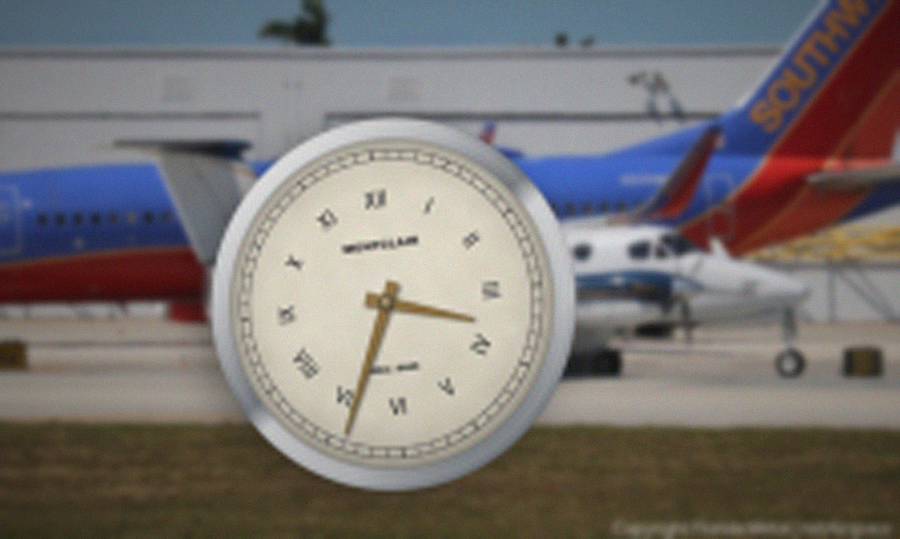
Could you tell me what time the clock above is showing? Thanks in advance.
3:34
